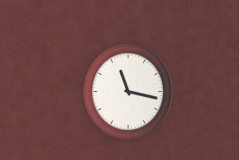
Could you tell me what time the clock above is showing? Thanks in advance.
11:17
